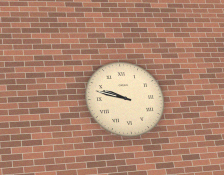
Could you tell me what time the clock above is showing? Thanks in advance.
9:48
